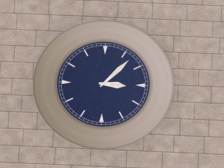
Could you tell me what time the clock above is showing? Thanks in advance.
3:07
